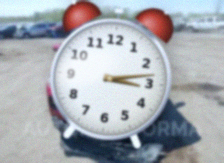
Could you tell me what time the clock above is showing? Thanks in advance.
3:13
